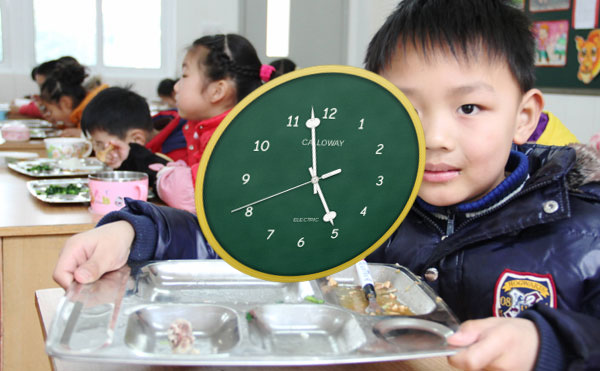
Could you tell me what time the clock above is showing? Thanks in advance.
4:57:41
